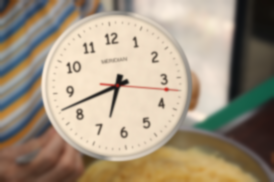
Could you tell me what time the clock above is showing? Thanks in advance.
6:42:17
